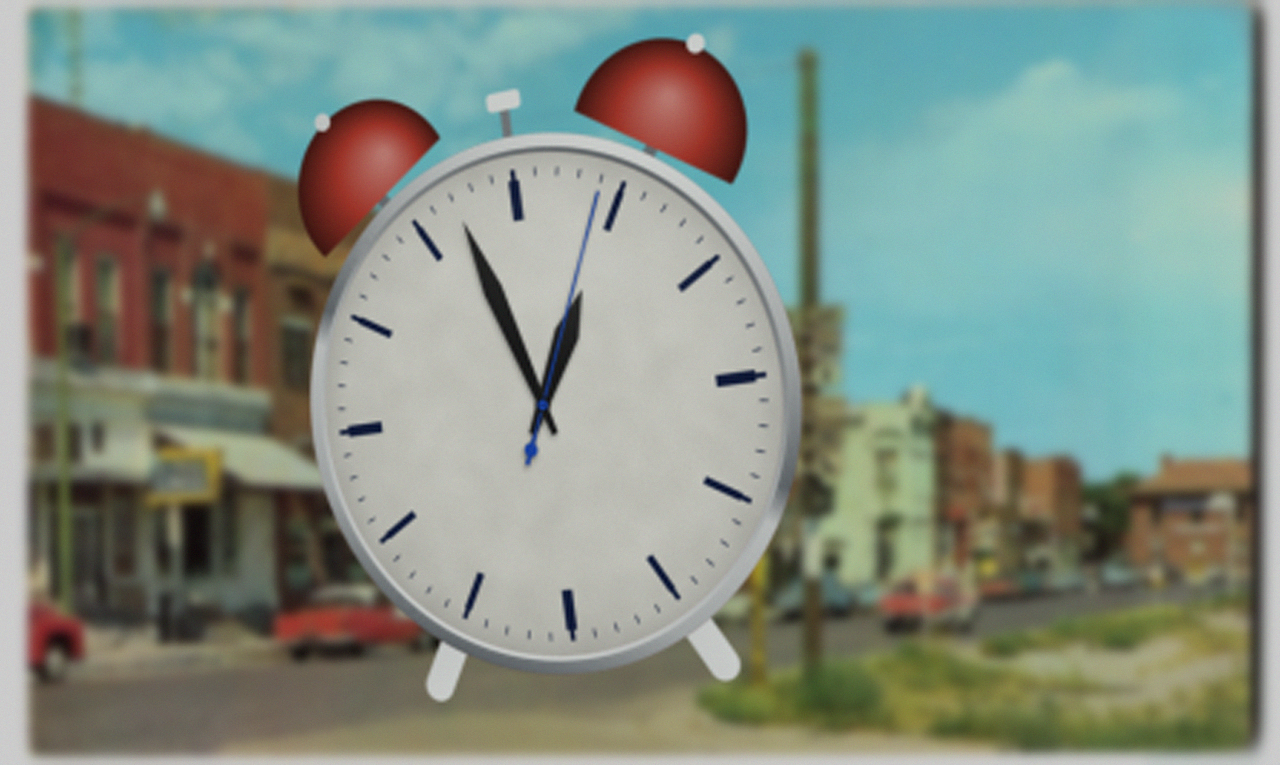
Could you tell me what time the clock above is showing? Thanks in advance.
12:57:04
